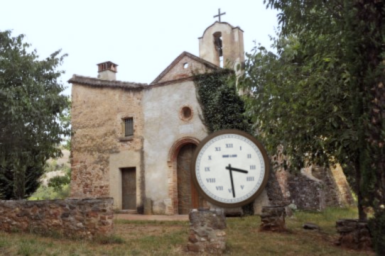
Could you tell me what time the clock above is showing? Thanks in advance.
3:29
